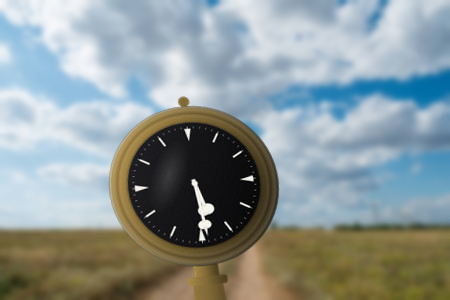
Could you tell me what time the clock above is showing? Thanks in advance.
5:29
